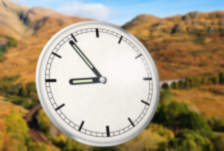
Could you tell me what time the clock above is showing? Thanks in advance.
8:54
